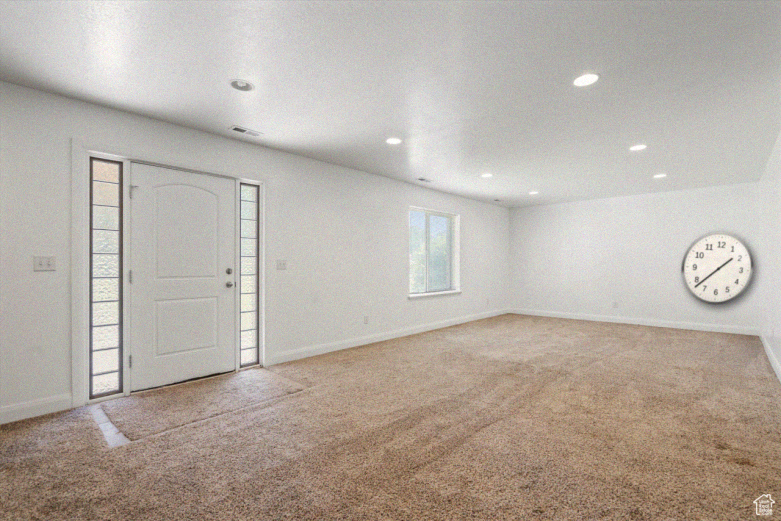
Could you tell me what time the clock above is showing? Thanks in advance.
1:38
